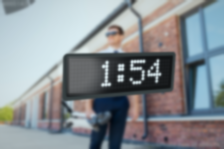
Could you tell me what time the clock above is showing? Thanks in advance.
1:54
